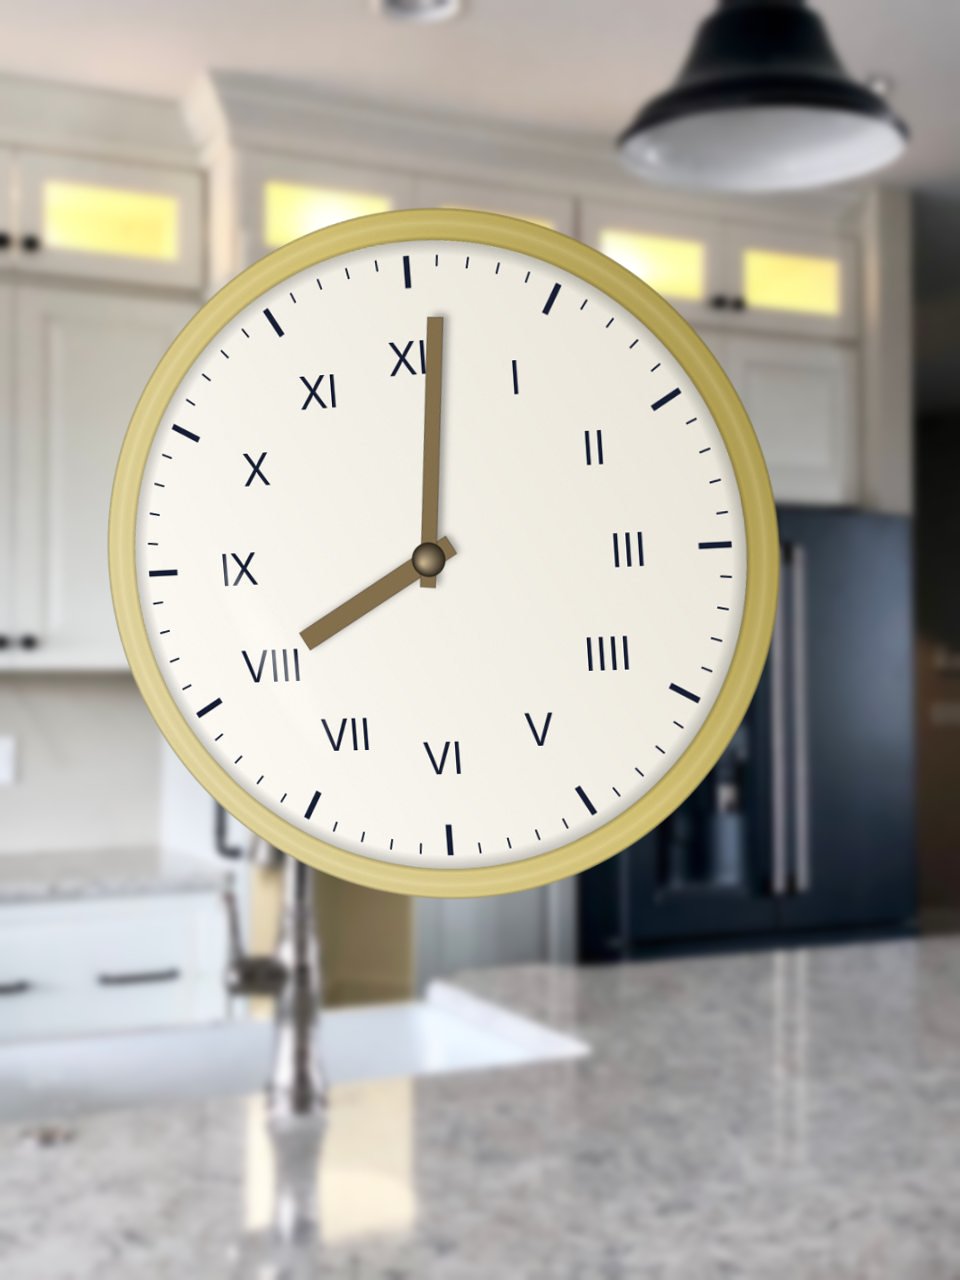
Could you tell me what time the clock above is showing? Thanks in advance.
8:01
